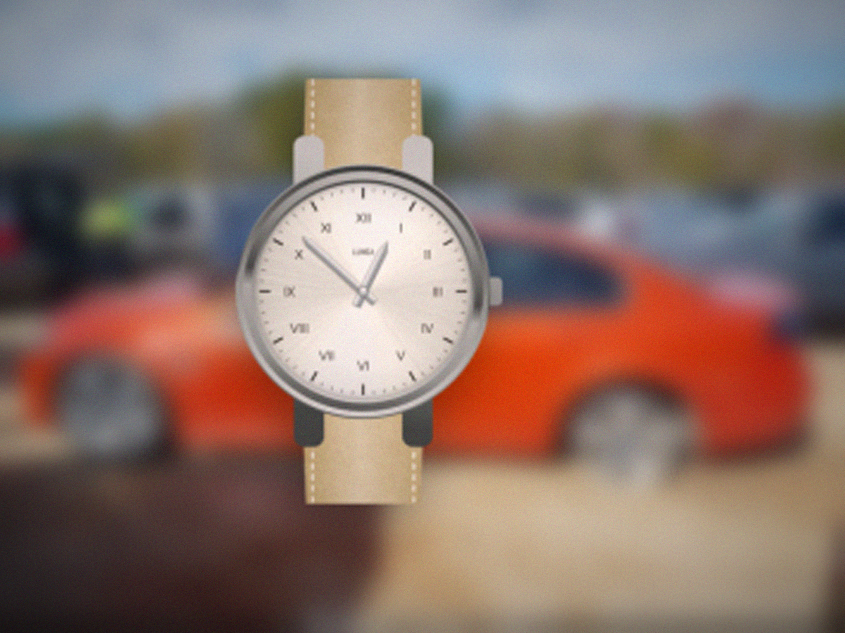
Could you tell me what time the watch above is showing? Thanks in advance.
12:52
